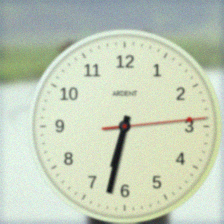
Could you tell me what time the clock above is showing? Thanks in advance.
6:32:14
